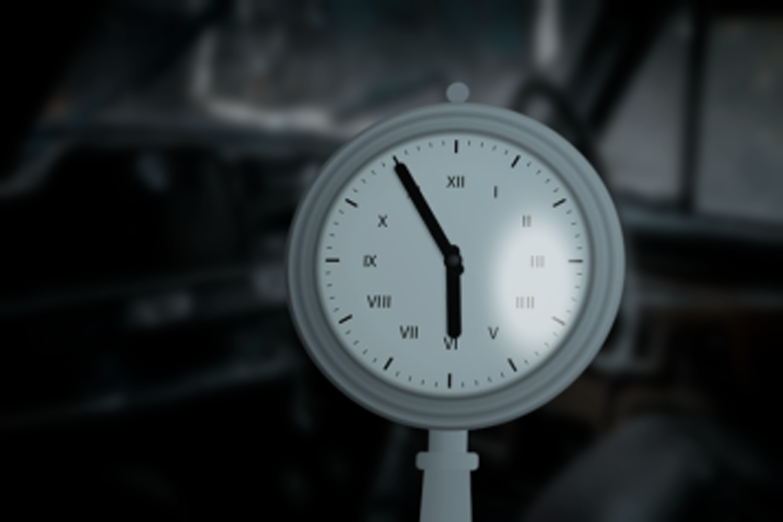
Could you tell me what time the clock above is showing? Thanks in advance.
5:55
